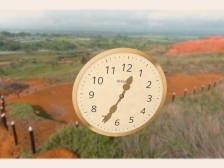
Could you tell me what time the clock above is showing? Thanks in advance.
12:34
